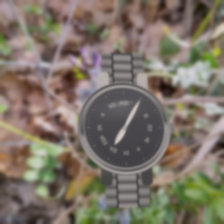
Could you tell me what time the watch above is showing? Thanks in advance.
7:05
